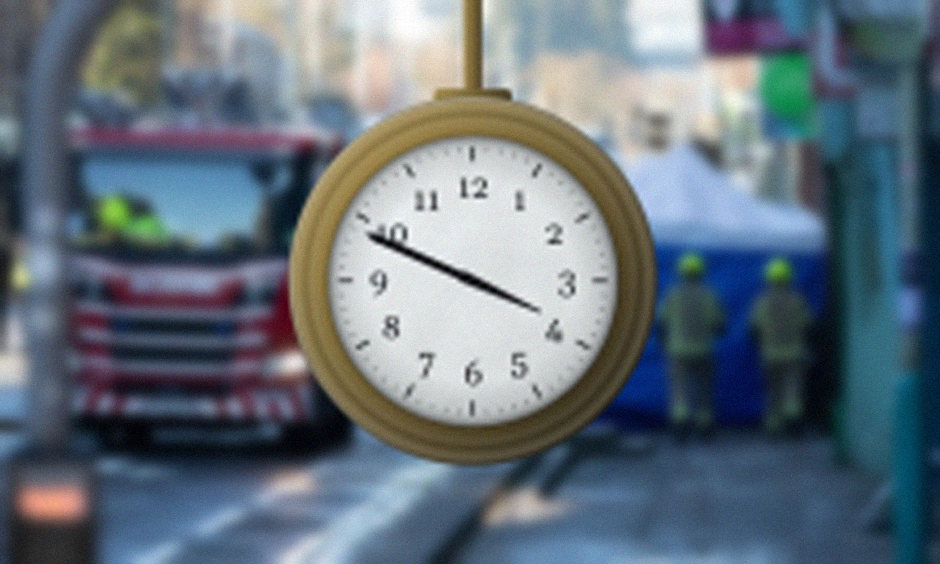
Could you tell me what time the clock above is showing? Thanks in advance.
3:49
